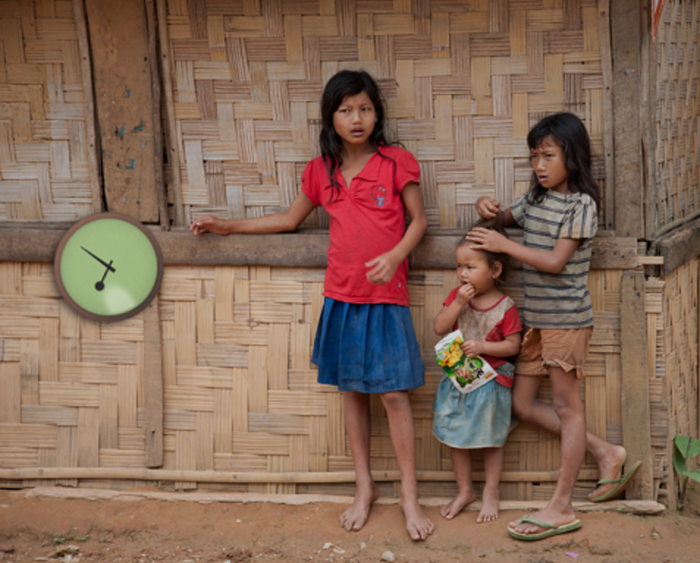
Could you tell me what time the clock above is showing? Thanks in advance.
6:51
